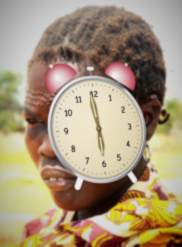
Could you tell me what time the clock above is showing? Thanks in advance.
5:59
